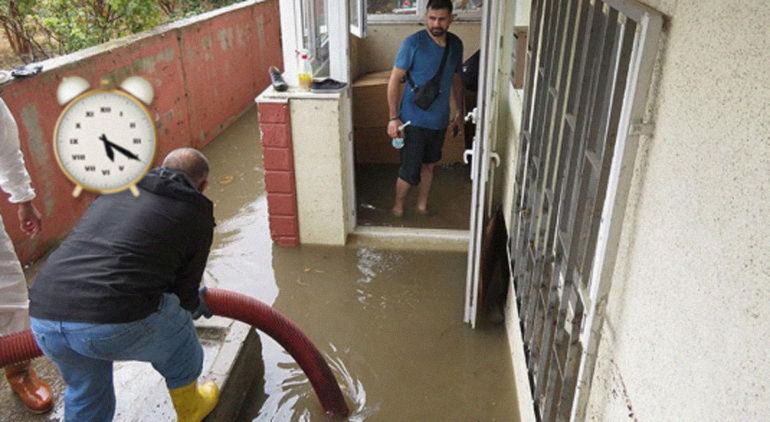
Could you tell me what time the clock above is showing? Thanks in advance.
5:20
